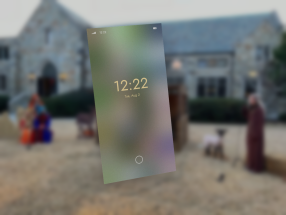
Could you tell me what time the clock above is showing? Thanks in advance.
12:22
